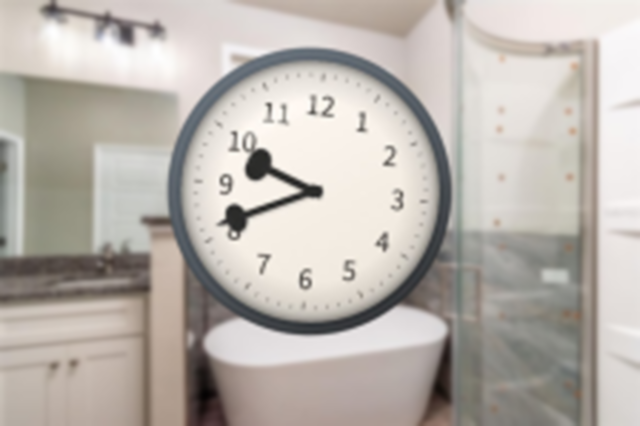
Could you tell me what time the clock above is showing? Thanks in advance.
9:41
